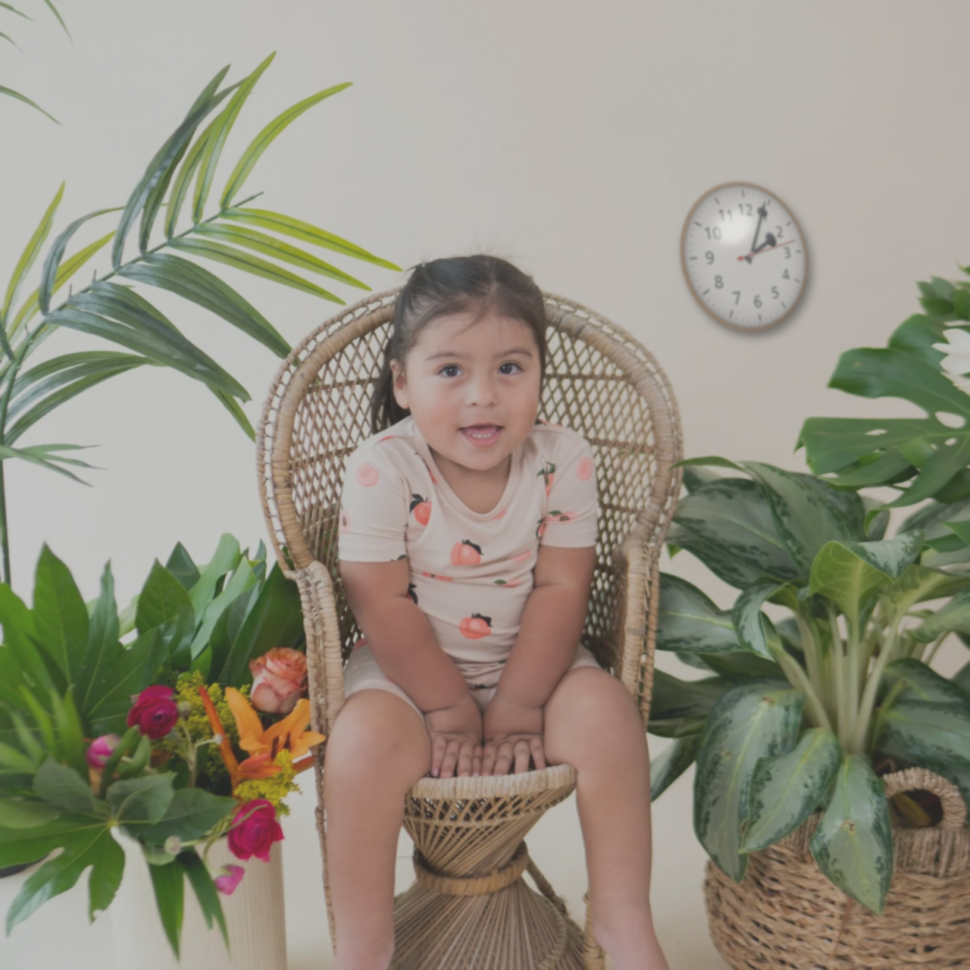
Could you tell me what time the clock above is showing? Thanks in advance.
2:04:13
